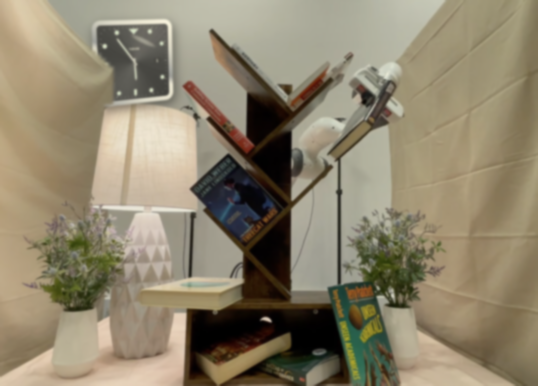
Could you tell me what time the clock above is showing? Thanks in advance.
5:54
